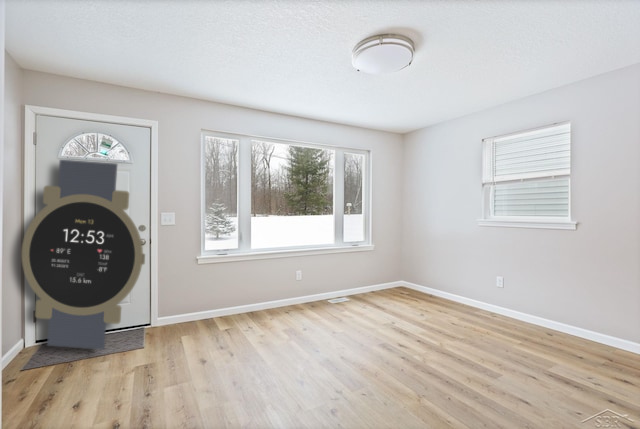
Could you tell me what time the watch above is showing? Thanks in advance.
12:53
